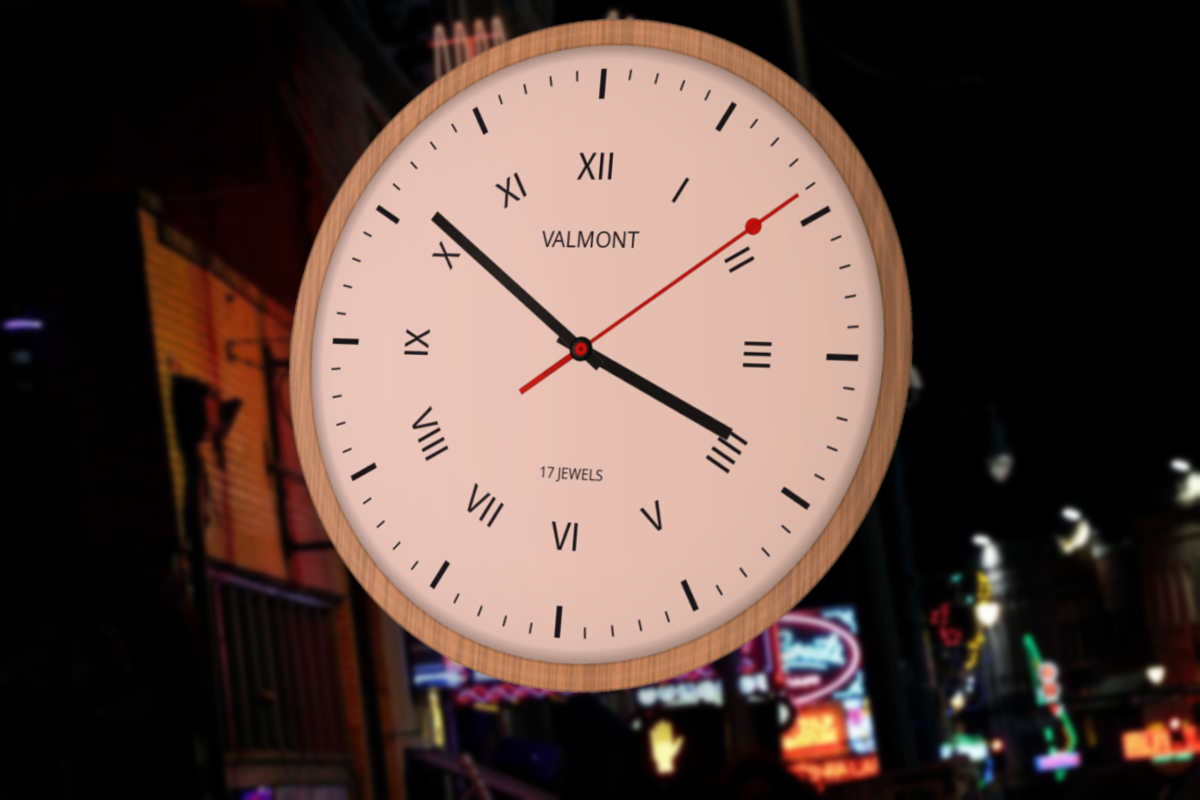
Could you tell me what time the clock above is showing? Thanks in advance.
3:51:09
